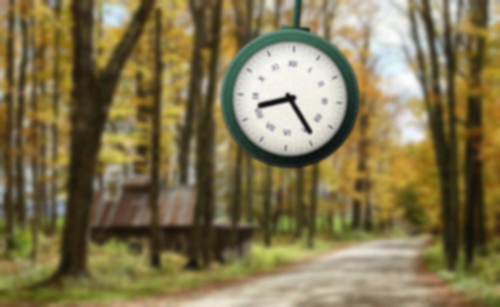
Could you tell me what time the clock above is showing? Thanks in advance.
8:24
